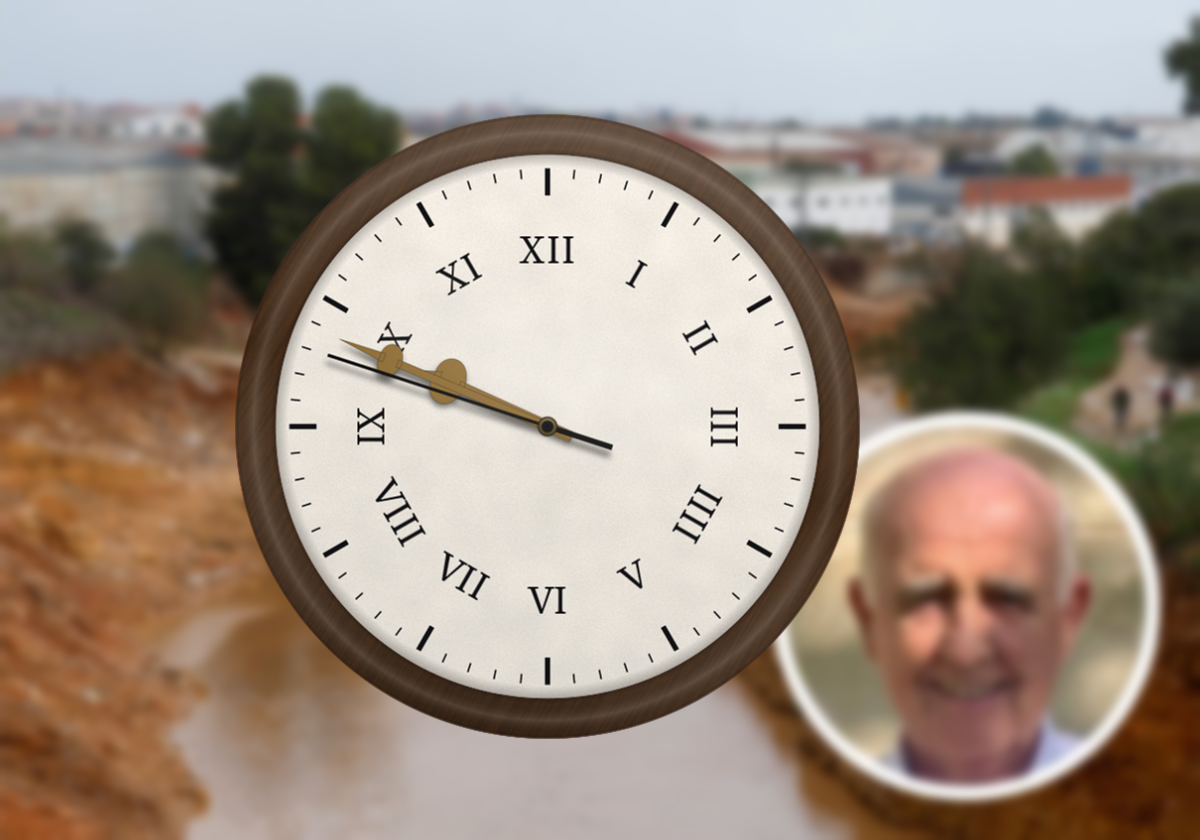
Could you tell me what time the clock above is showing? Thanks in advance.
9:48:48
